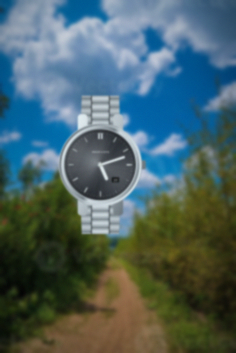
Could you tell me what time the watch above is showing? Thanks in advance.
5:12
